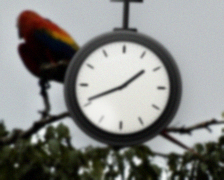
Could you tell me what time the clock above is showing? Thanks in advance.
1:41
